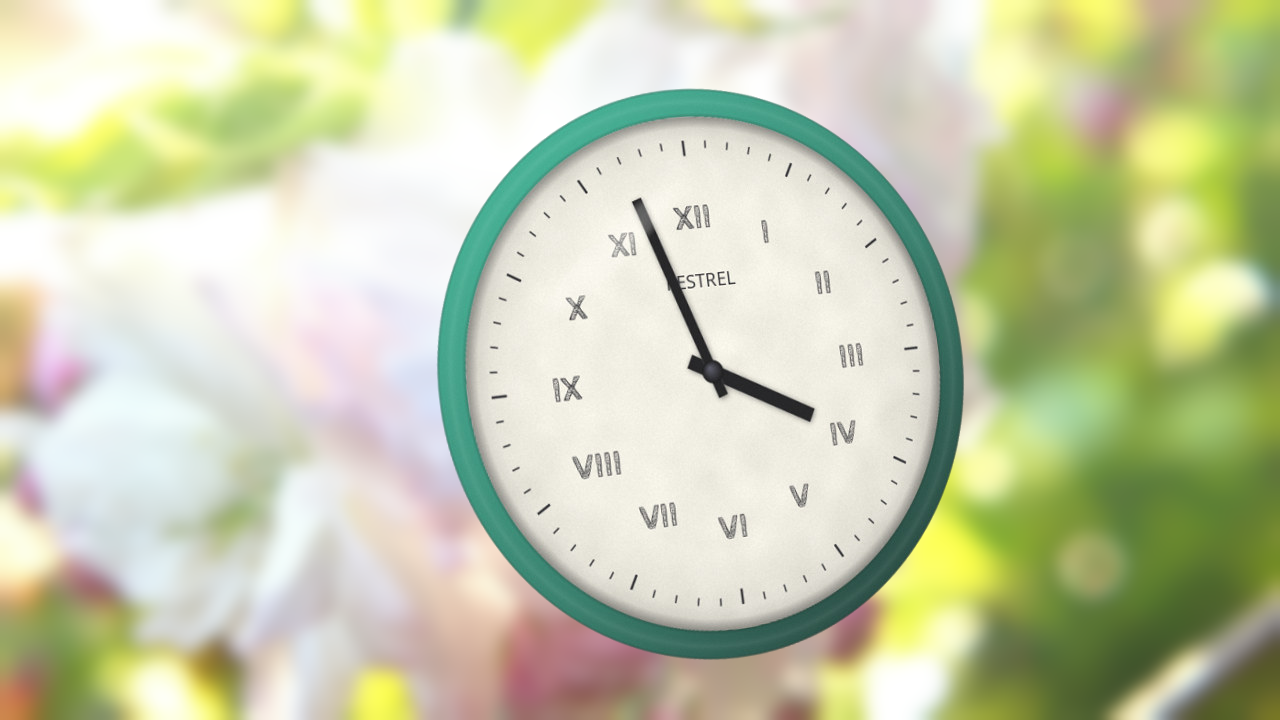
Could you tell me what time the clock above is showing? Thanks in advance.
3:57
